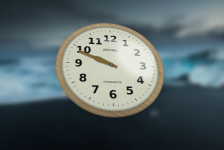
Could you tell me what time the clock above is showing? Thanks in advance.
9:49
